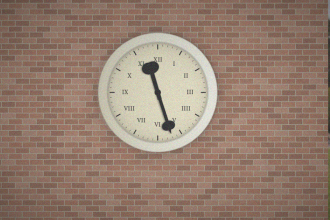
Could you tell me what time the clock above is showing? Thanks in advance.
11:27
